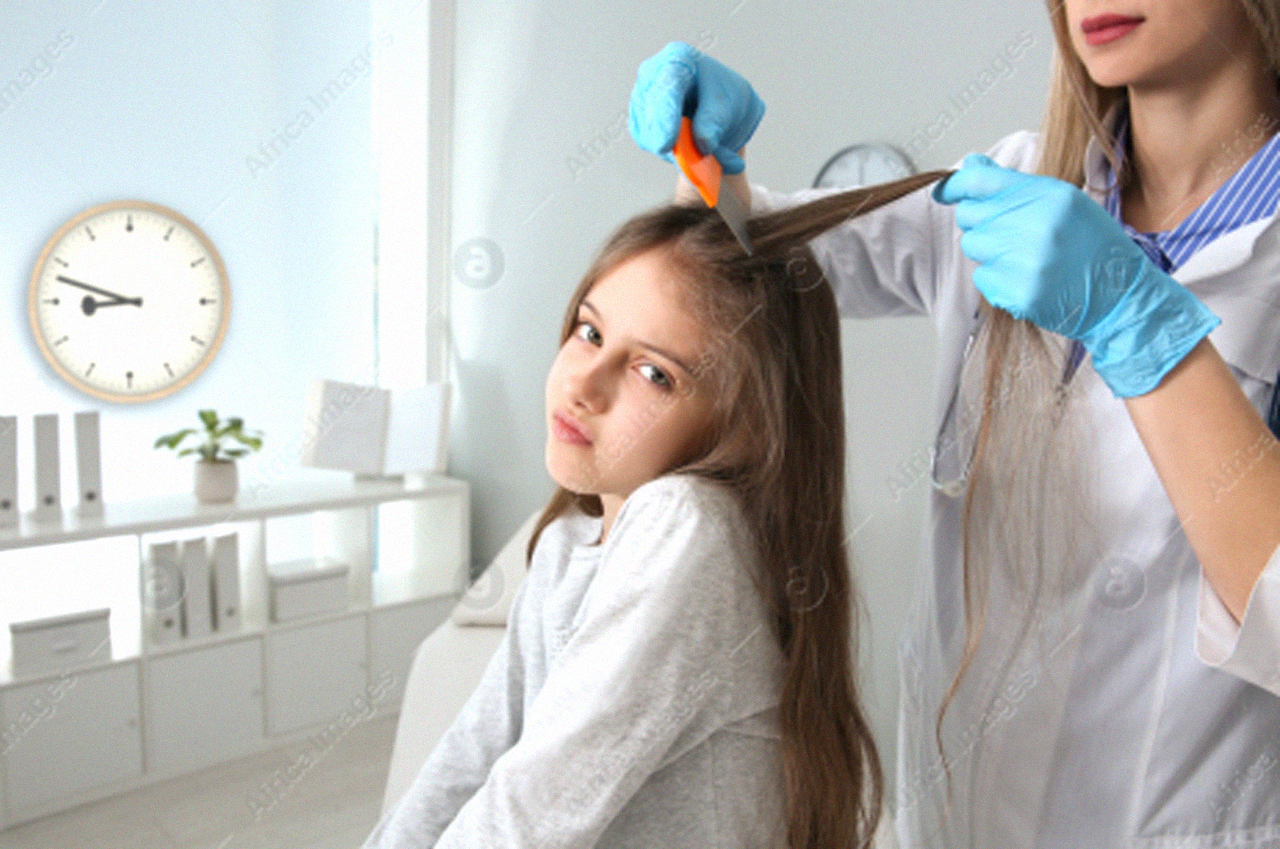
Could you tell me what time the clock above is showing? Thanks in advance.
8:48
